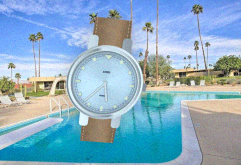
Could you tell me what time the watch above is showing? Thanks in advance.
5:37
